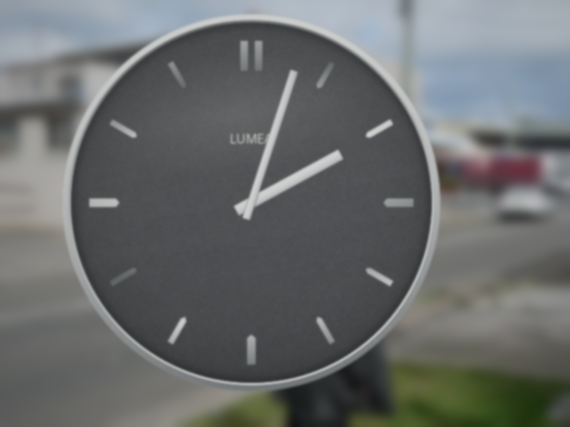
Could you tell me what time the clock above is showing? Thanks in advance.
2:03
